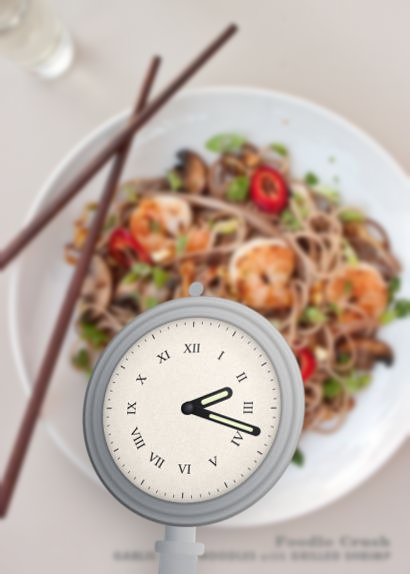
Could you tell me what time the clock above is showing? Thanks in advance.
2:18
